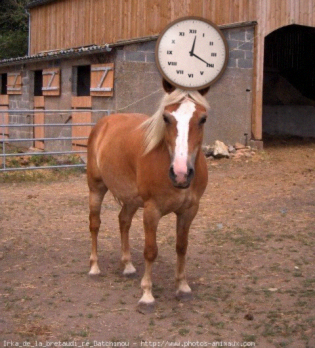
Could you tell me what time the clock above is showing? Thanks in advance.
12:20
